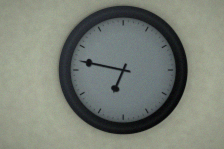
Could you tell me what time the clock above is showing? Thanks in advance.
6:47
